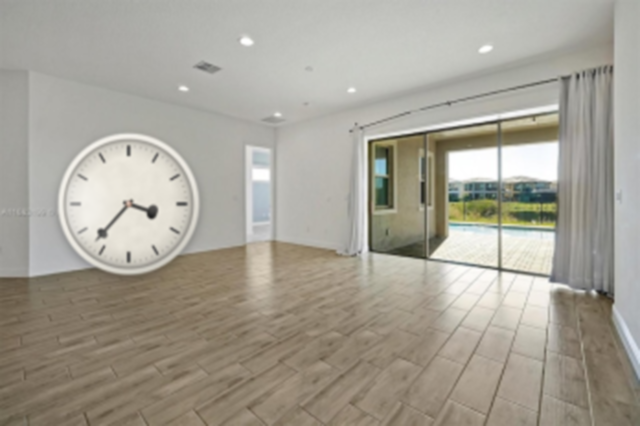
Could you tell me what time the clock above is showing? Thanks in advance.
3:37
